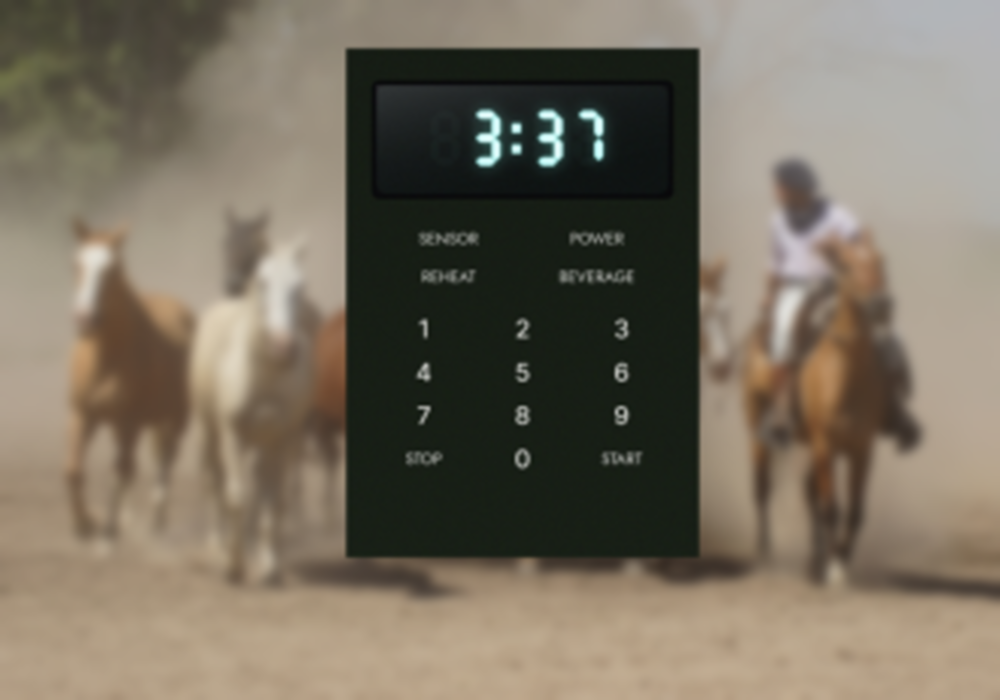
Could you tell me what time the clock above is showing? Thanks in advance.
3:37
